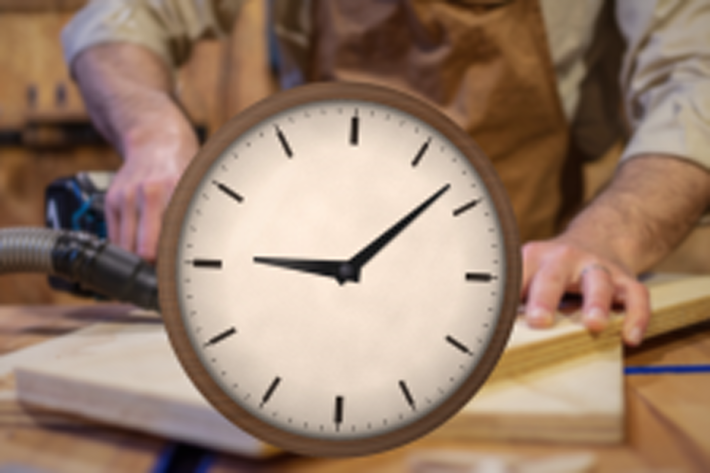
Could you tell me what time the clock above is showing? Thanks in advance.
9:08
